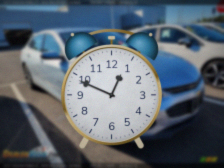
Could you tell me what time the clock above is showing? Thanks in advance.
12:49
